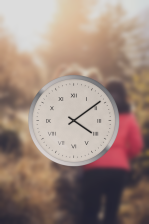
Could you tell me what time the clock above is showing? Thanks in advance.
4:09
